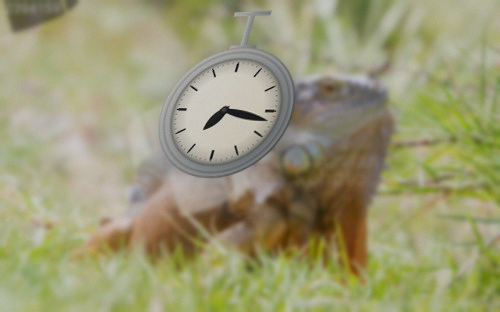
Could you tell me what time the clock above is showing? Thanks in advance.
7:17
